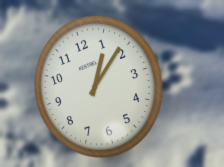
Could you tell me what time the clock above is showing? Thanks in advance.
1:09
